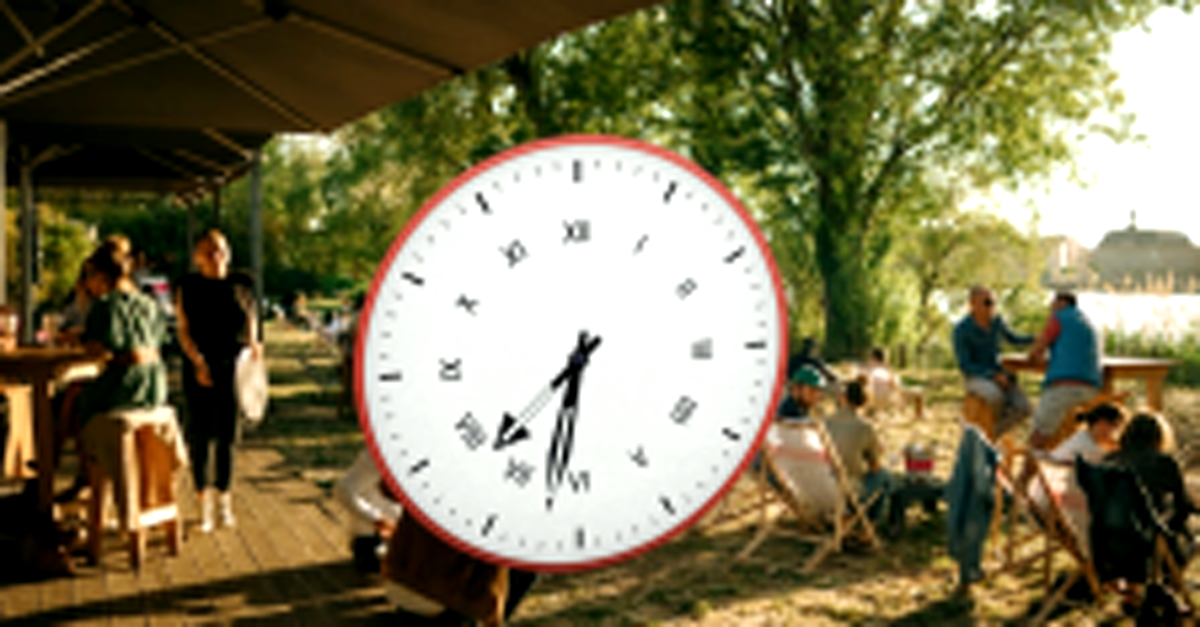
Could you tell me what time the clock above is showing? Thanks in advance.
7:32
